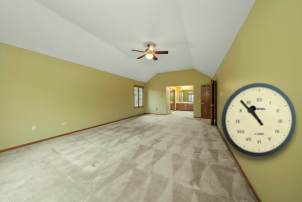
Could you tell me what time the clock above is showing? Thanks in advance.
10:53
